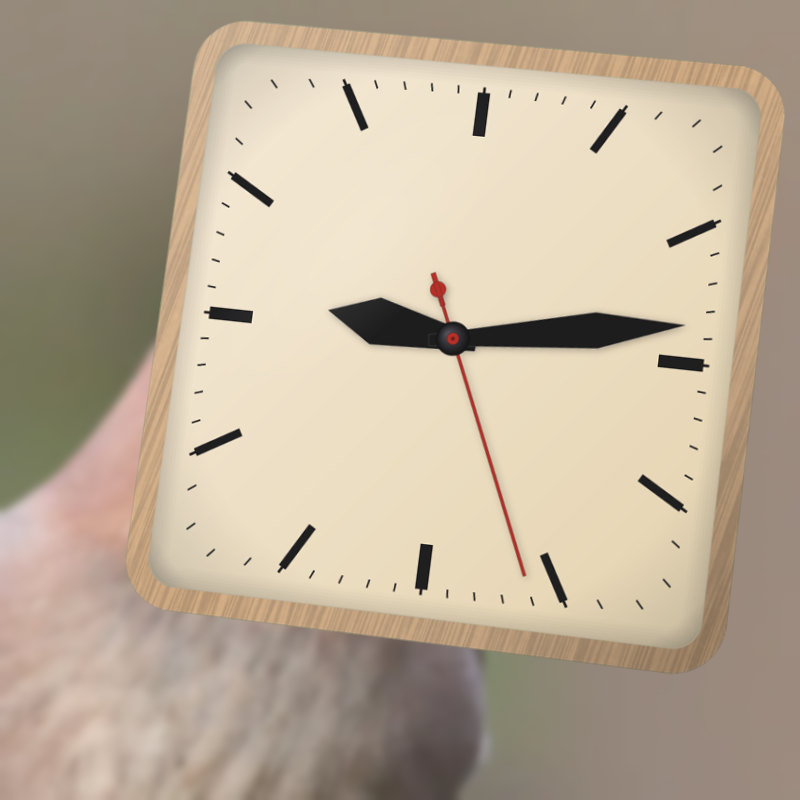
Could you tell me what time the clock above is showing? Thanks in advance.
9:13:26
